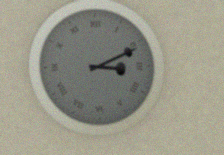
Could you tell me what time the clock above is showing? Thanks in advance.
3:11
